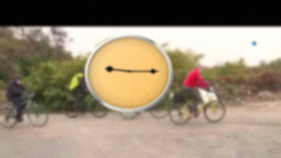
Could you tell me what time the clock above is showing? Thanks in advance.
9:15
